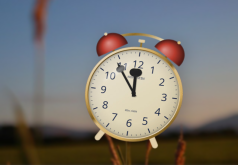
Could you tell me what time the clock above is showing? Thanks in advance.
11:54
